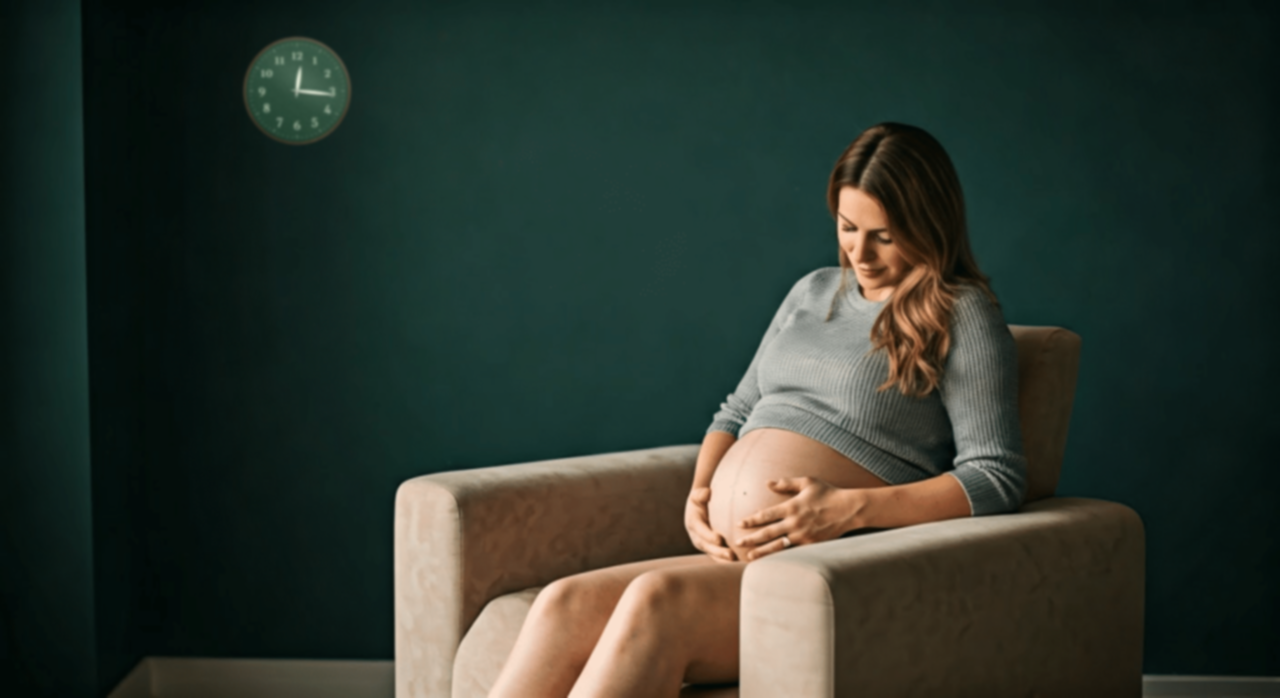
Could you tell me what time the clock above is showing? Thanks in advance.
12:16
